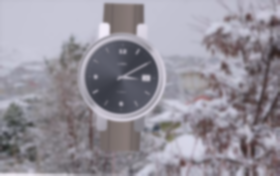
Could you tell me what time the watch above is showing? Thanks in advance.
3:10
